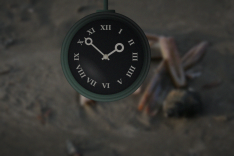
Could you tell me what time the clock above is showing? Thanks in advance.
1:52
